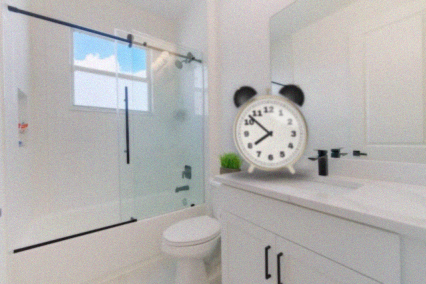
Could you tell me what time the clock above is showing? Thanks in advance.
7:52
